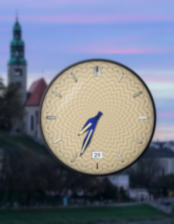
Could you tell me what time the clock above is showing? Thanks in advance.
7:34
